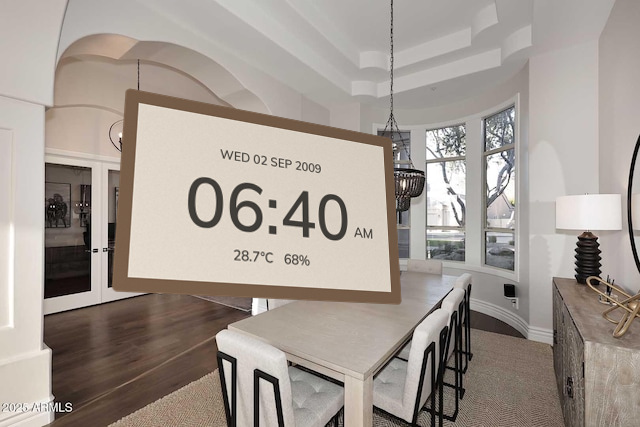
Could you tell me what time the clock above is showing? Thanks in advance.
6:40
